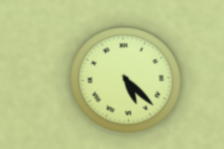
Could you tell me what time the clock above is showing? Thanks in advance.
5:23
